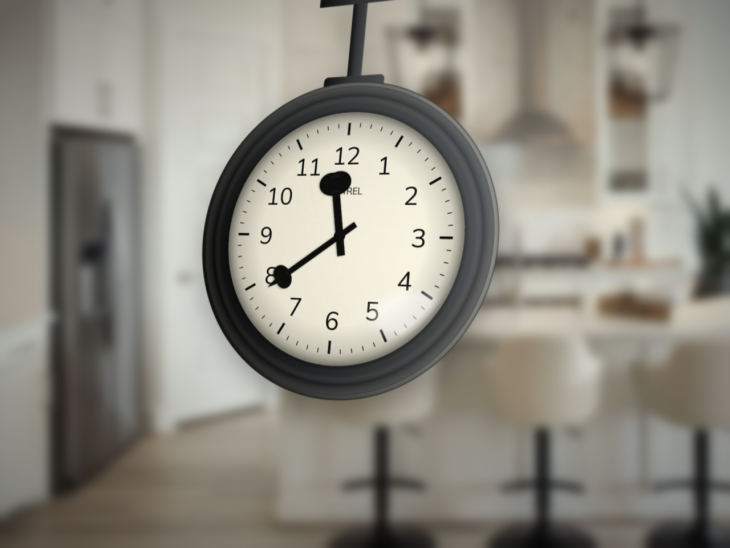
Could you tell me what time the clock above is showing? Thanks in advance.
11:39
